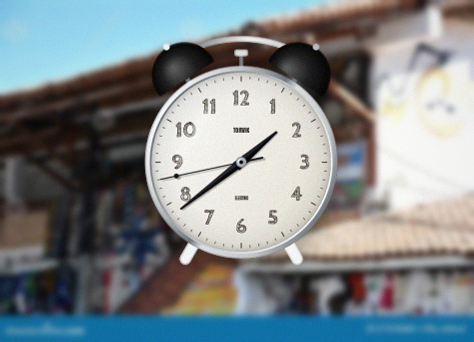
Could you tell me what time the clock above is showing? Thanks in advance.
1:38:43
